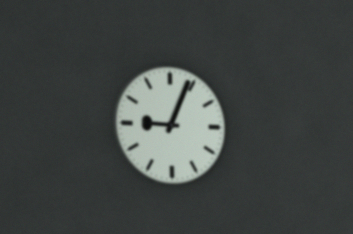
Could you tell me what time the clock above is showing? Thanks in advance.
9:04
